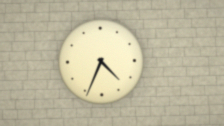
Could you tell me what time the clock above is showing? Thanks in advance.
4:34
